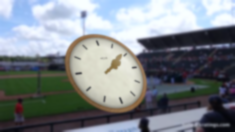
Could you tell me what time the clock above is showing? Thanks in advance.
2:09
